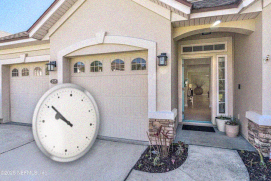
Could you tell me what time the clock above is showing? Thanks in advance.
9:51
